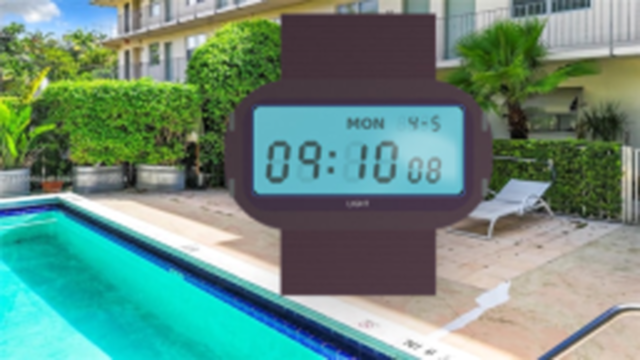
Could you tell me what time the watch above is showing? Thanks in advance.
9:10:08
